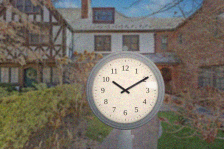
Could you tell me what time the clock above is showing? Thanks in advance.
10:10
